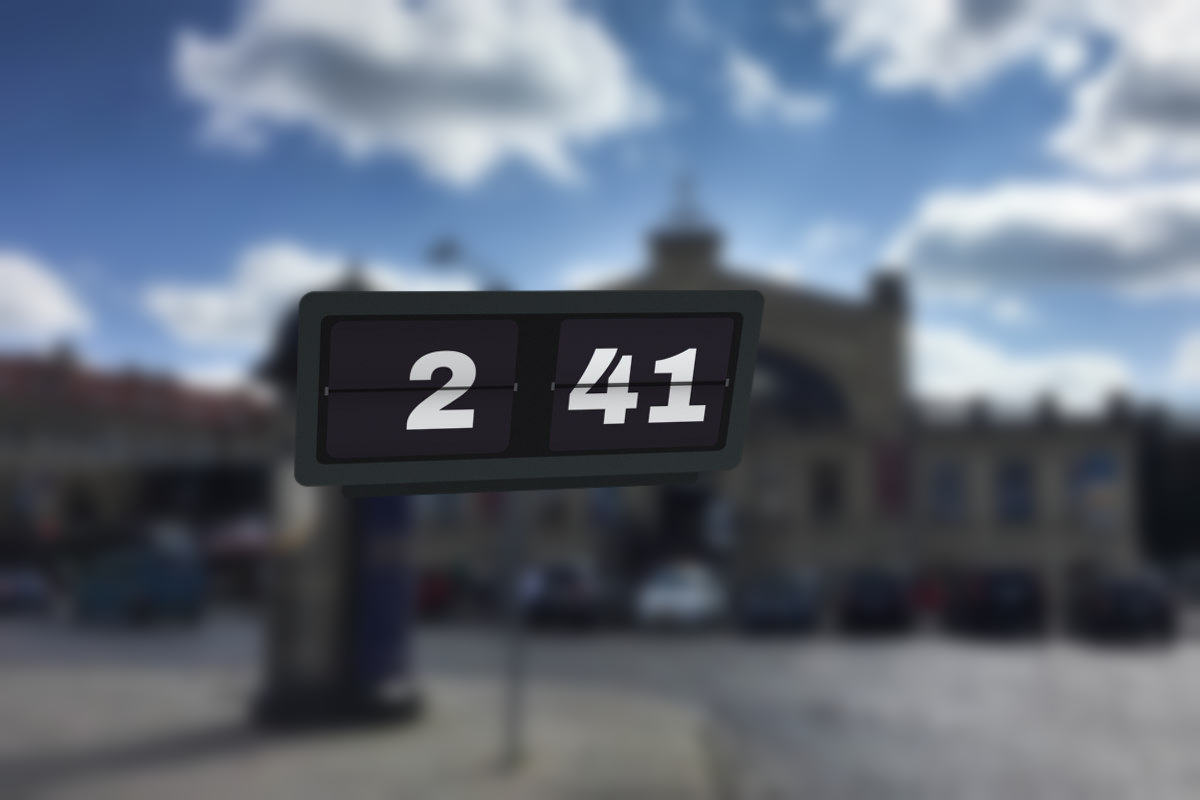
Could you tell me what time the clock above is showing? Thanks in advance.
2:41
